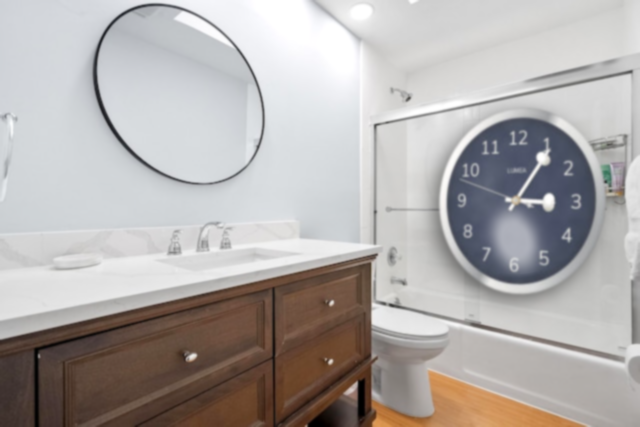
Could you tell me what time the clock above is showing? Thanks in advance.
3:05:48
